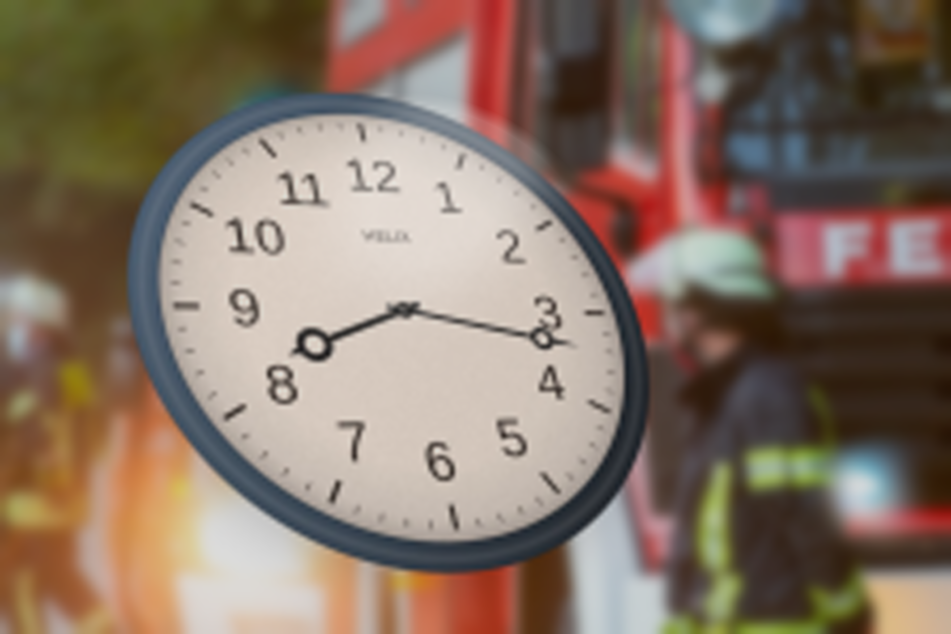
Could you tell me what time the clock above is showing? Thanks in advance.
8:17
